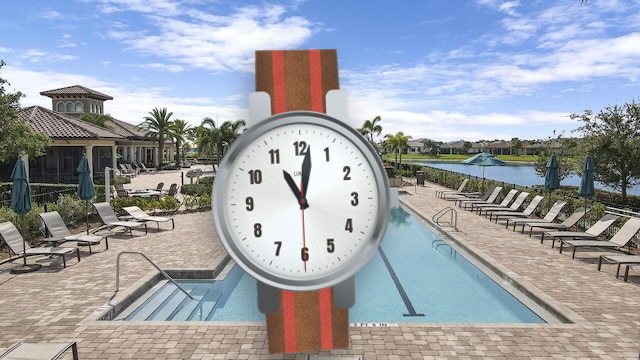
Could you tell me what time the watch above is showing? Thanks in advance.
11:01:30
